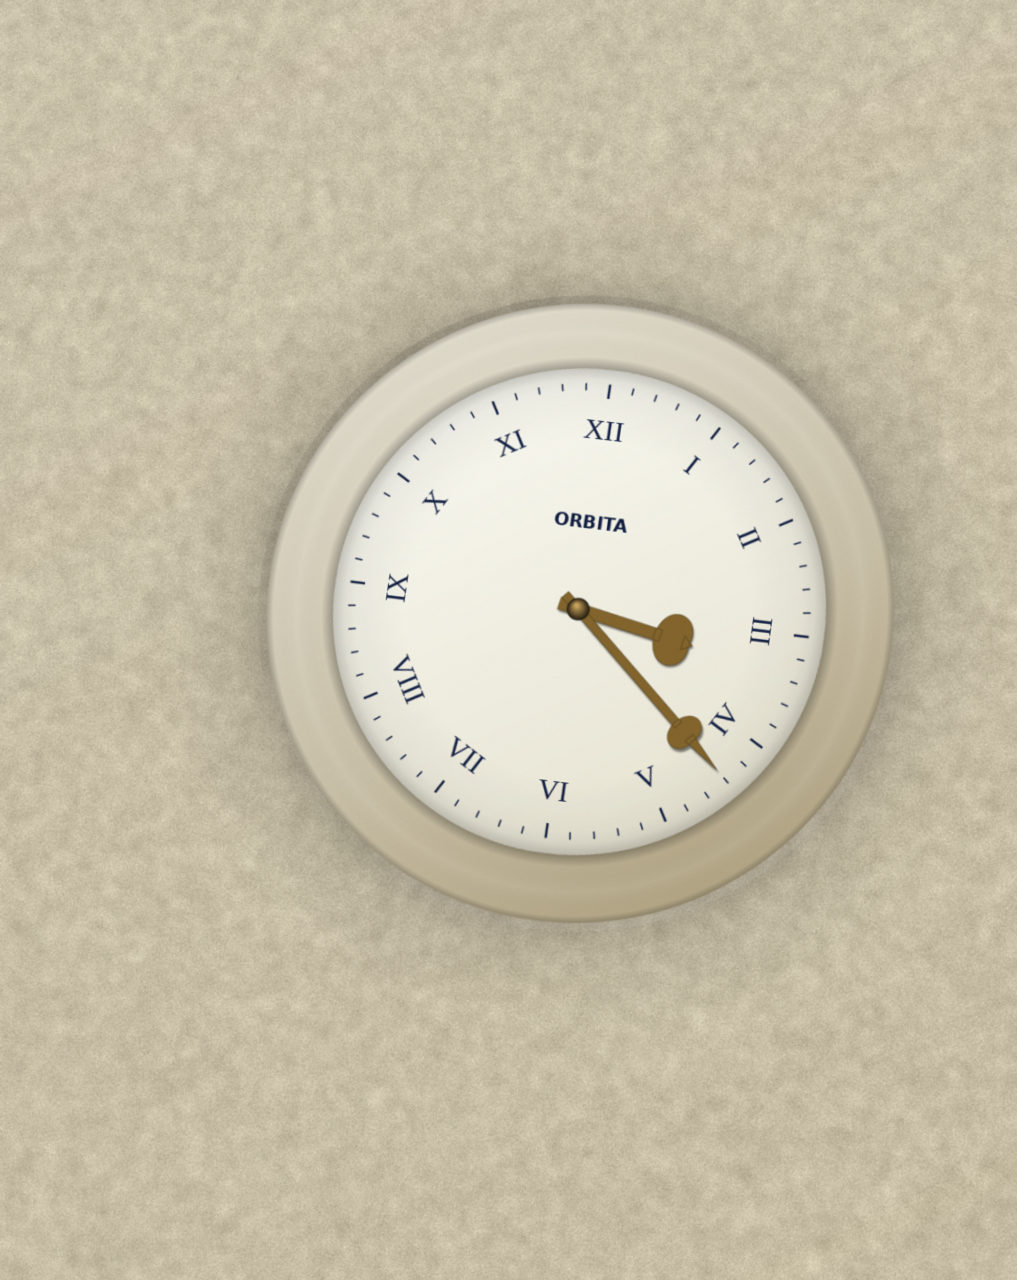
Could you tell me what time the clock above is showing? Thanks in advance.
3:22
